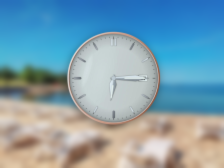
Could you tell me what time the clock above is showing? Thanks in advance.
6:15
